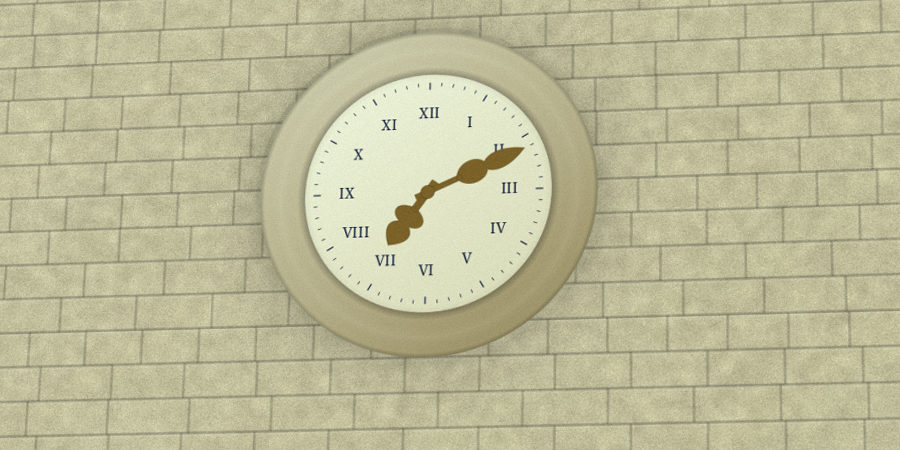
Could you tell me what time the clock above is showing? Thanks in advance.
7:11
